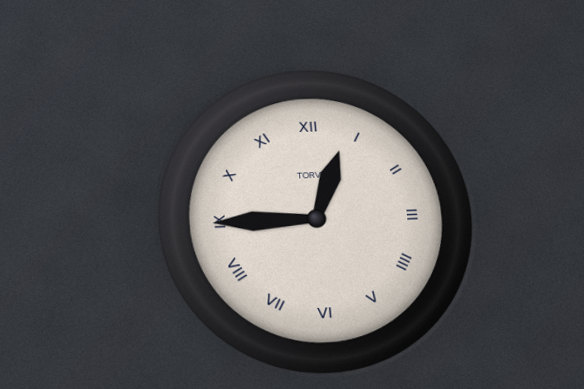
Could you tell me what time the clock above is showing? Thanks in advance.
12:45
